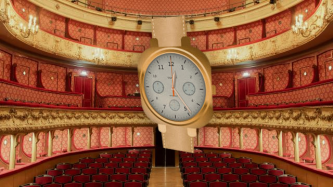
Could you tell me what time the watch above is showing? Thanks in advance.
12:24
